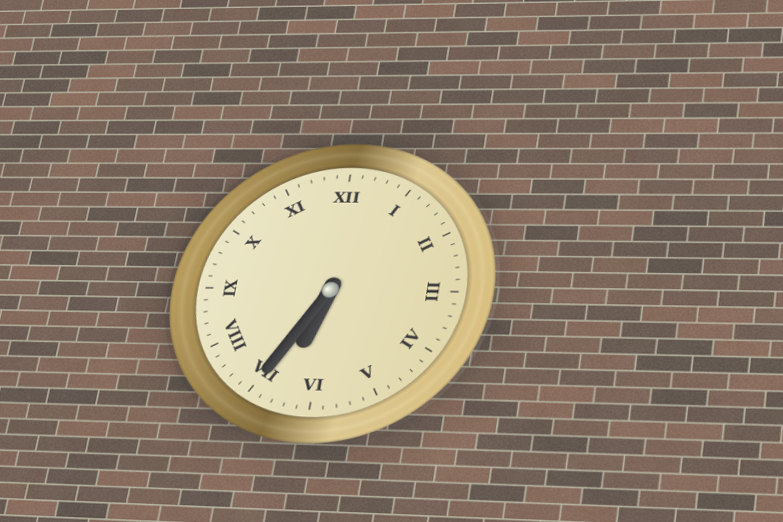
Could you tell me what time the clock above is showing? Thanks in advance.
6:35
